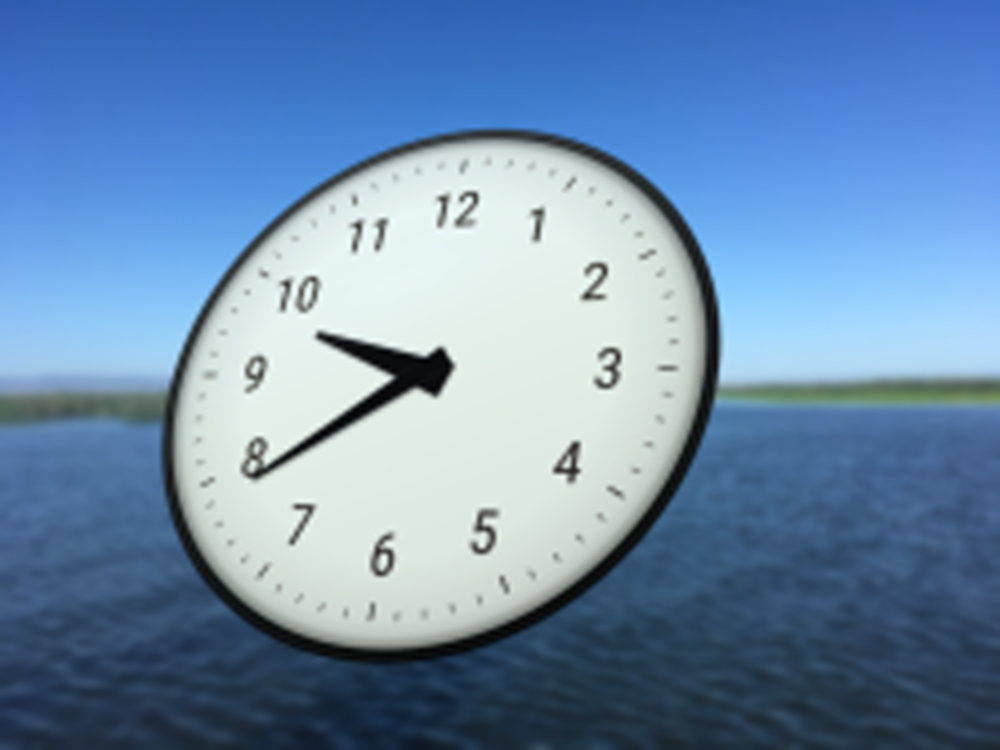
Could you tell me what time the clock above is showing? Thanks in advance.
9:39
